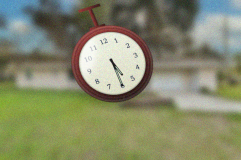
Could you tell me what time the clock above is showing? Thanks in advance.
5:30
